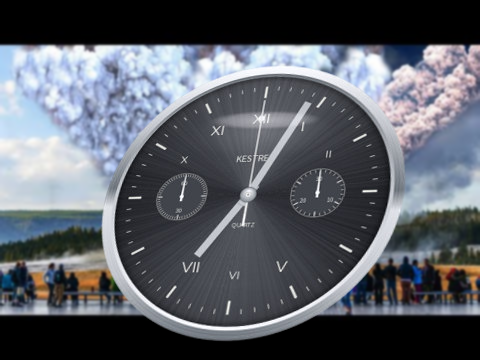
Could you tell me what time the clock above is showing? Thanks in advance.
7:04
